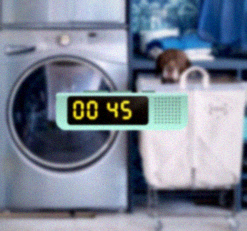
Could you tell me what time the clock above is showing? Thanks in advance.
0:45
